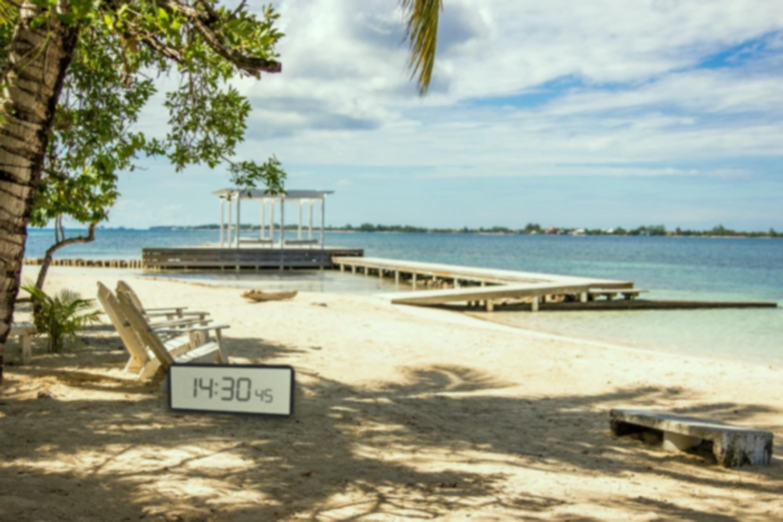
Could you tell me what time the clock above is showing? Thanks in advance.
14:30:45
